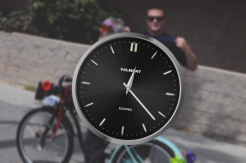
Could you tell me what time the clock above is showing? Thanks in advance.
12:22
